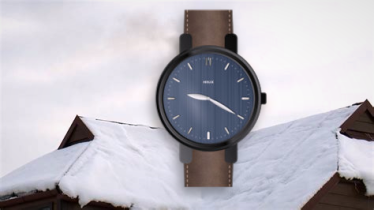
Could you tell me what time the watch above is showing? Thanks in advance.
9:20
